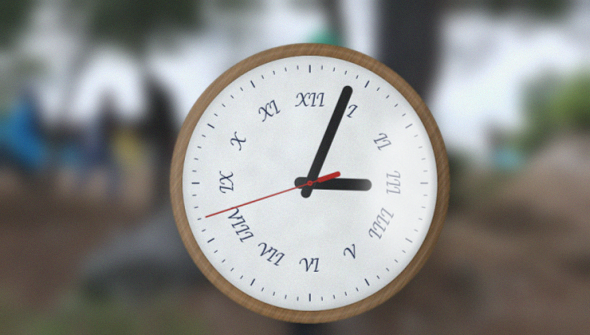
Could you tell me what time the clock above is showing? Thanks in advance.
3:03:42
